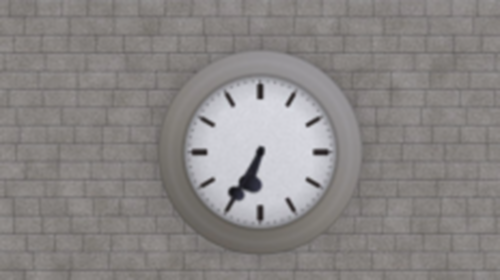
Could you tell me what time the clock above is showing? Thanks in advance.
6:35
